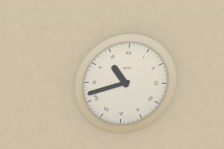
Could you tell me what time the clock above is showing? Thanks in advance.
10:42
